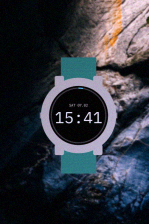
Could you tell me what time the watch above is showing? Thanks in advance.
15:41
